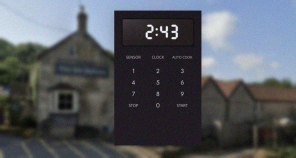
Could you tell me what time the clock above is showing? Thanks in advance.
2:43
